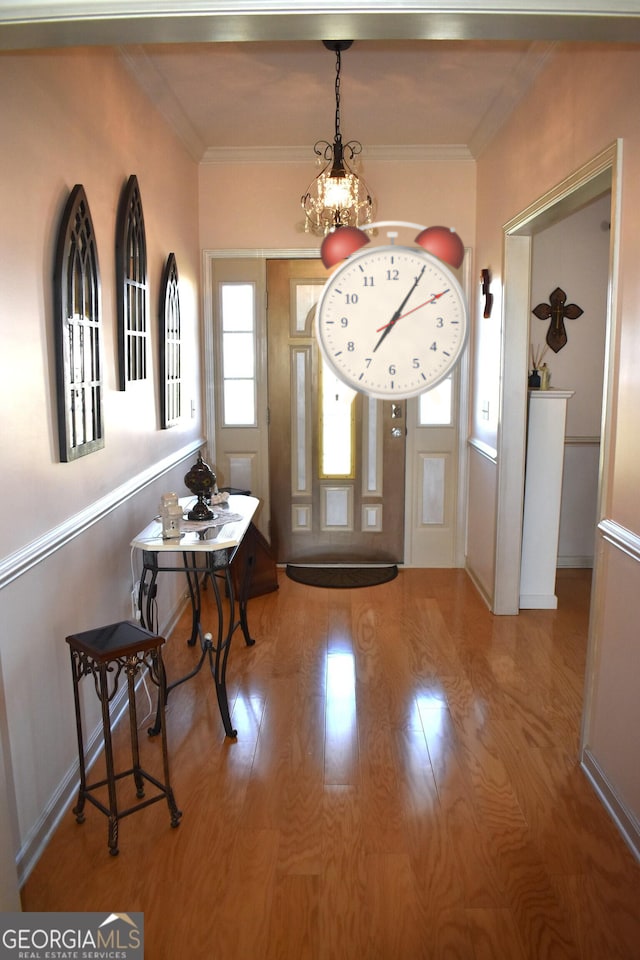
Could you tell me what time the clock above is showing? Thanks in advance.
7:05:10
